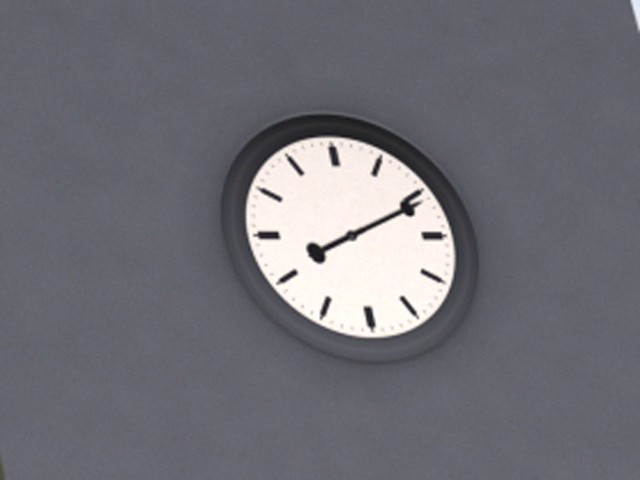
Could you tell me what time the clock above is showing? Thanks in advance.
8:11
